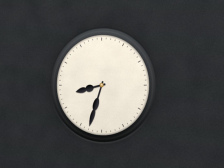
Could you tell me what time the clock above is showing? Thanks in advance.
8:33
